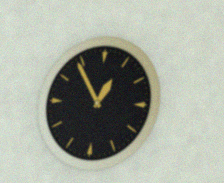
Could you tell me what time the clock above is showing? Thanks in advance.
12:54
